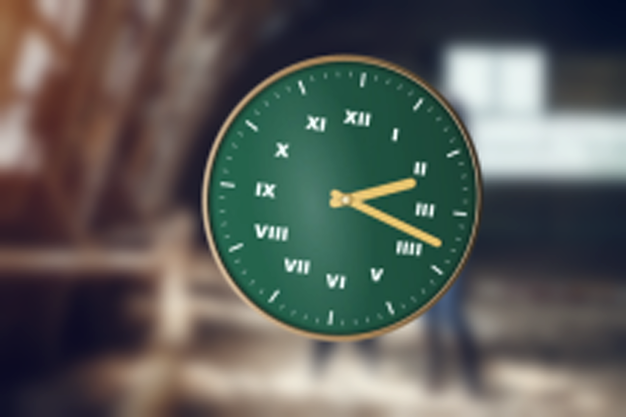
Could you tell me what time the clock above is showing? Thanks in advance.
2:18
